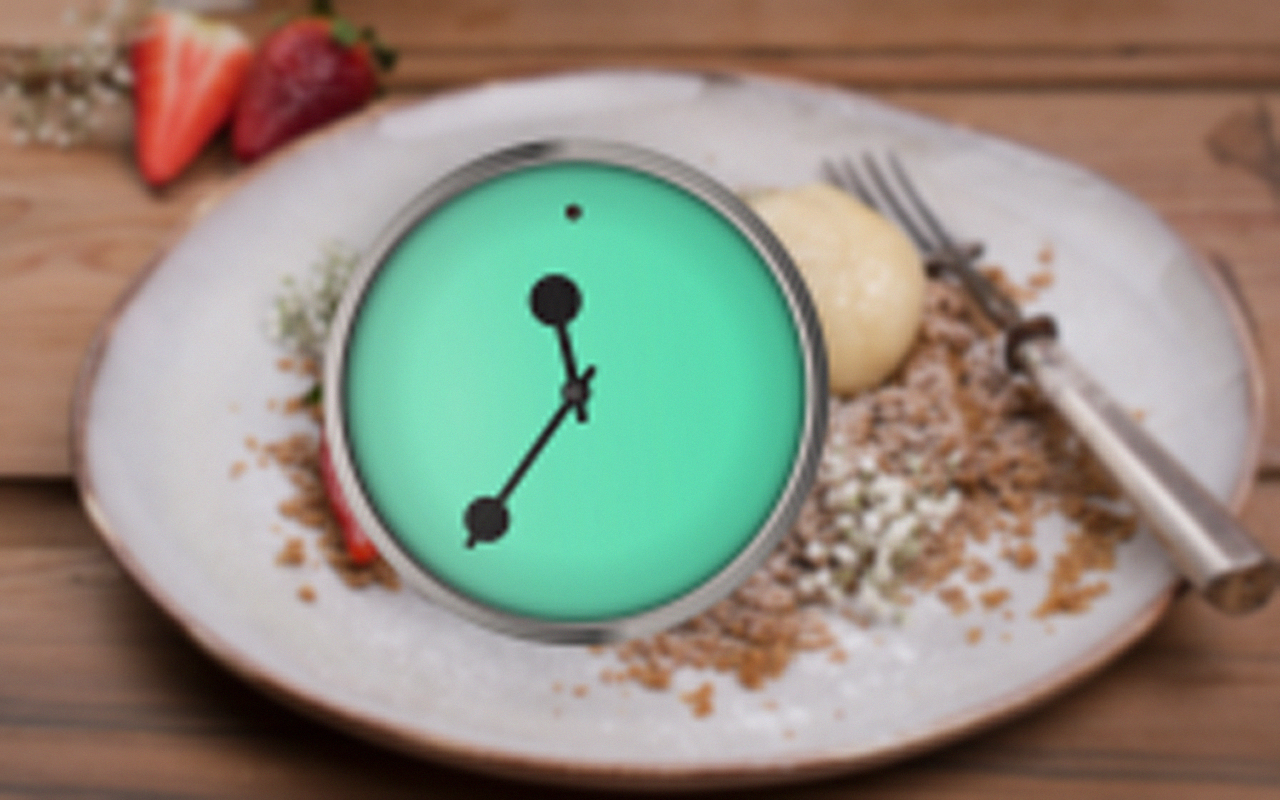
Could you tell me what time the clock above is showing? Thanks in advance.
11:36
